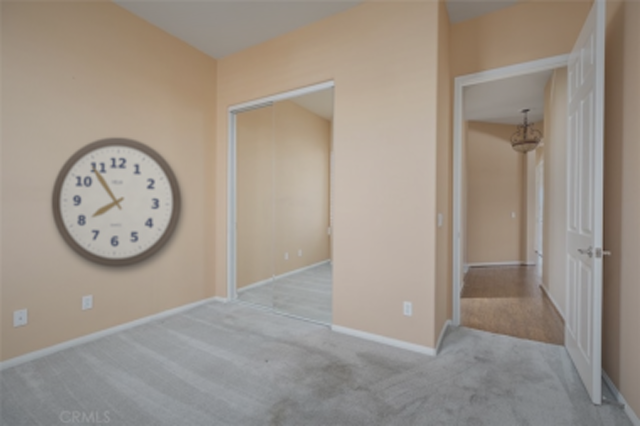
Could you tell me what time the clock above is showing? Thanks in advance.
7:54
